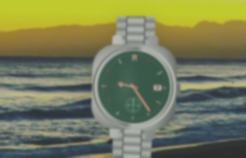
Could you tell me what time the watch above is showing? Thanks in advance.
9:24
